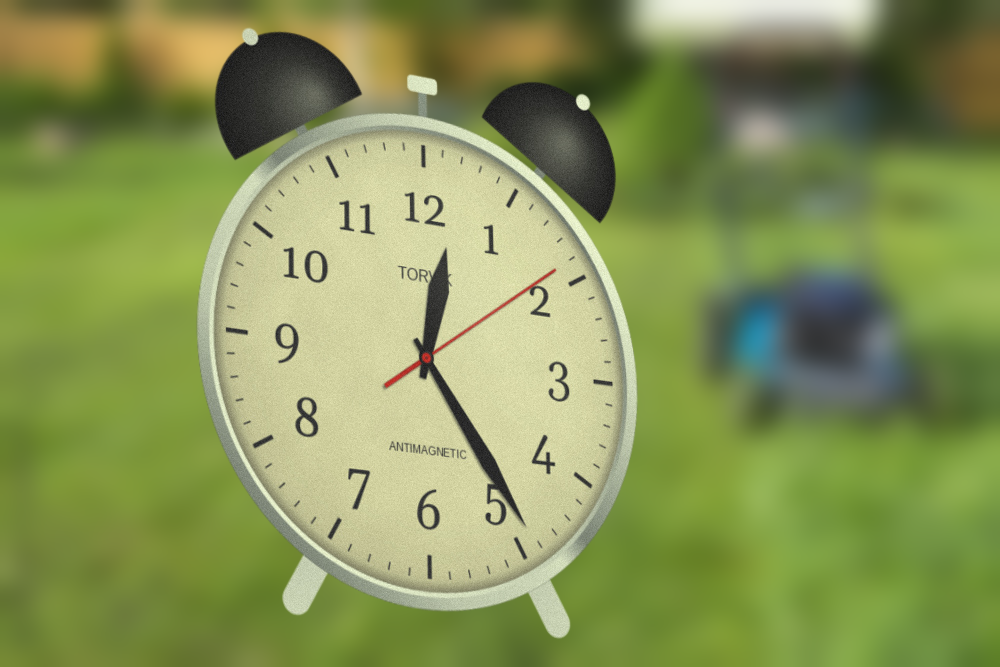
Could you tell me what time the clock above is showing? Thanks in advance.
12:24:09
